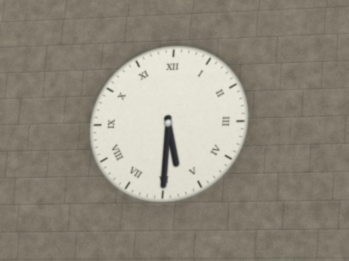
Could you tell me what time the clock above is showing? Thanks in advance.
5:30
